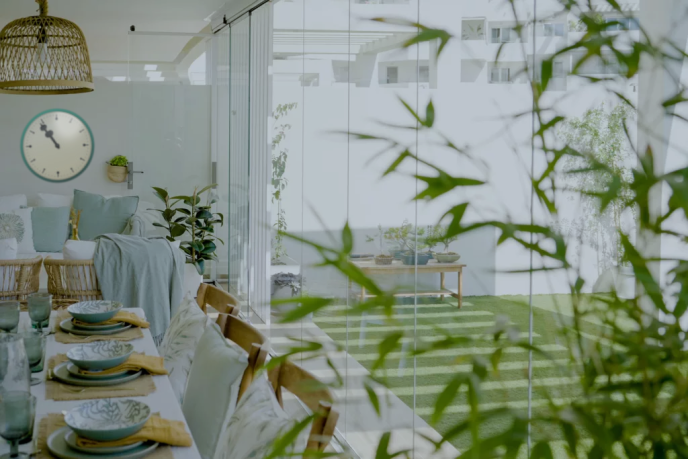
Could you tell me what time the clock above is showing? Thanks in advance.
10:54
